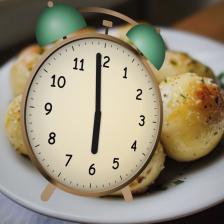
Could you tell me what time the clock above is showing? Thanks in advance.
5:59
